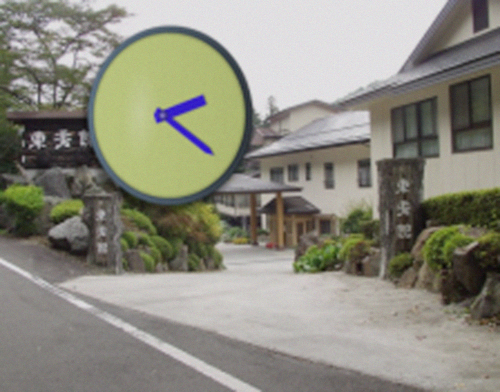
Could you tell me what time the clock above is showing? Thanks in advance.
2:21
